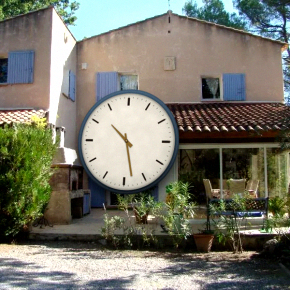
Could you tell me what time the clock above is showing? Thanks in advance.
10:28
